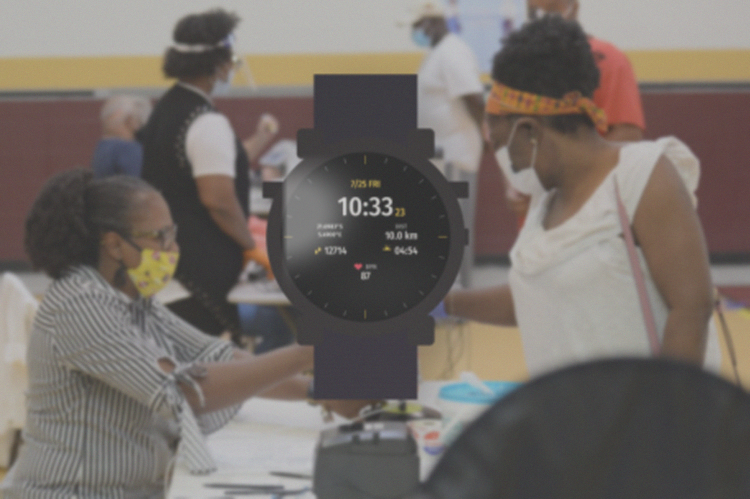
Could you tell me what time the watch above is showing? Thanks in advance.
10:33
